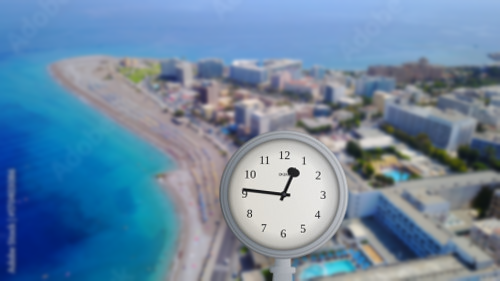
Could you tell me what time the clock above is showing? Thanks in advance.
12:46
